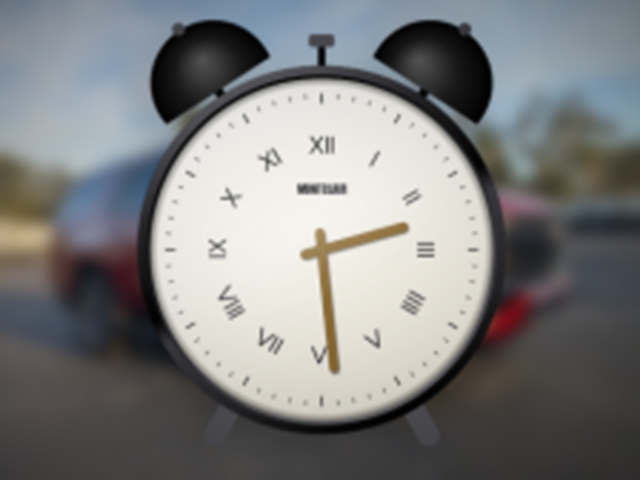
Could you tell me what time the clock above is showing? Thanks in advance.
2:29
